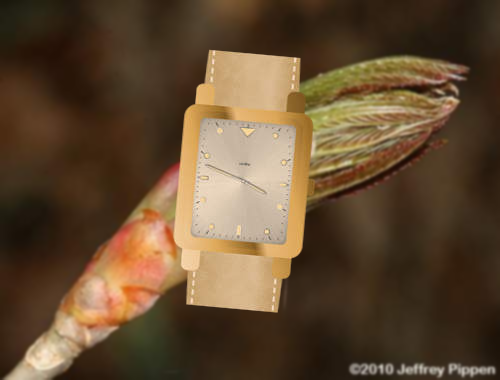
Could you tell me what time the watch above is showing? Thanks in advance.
3:48
